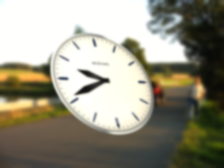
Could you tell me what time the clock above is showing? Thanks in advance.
9:41
